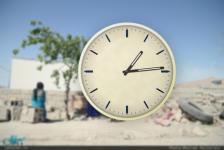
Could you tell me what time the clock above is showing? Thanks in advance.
1:14
